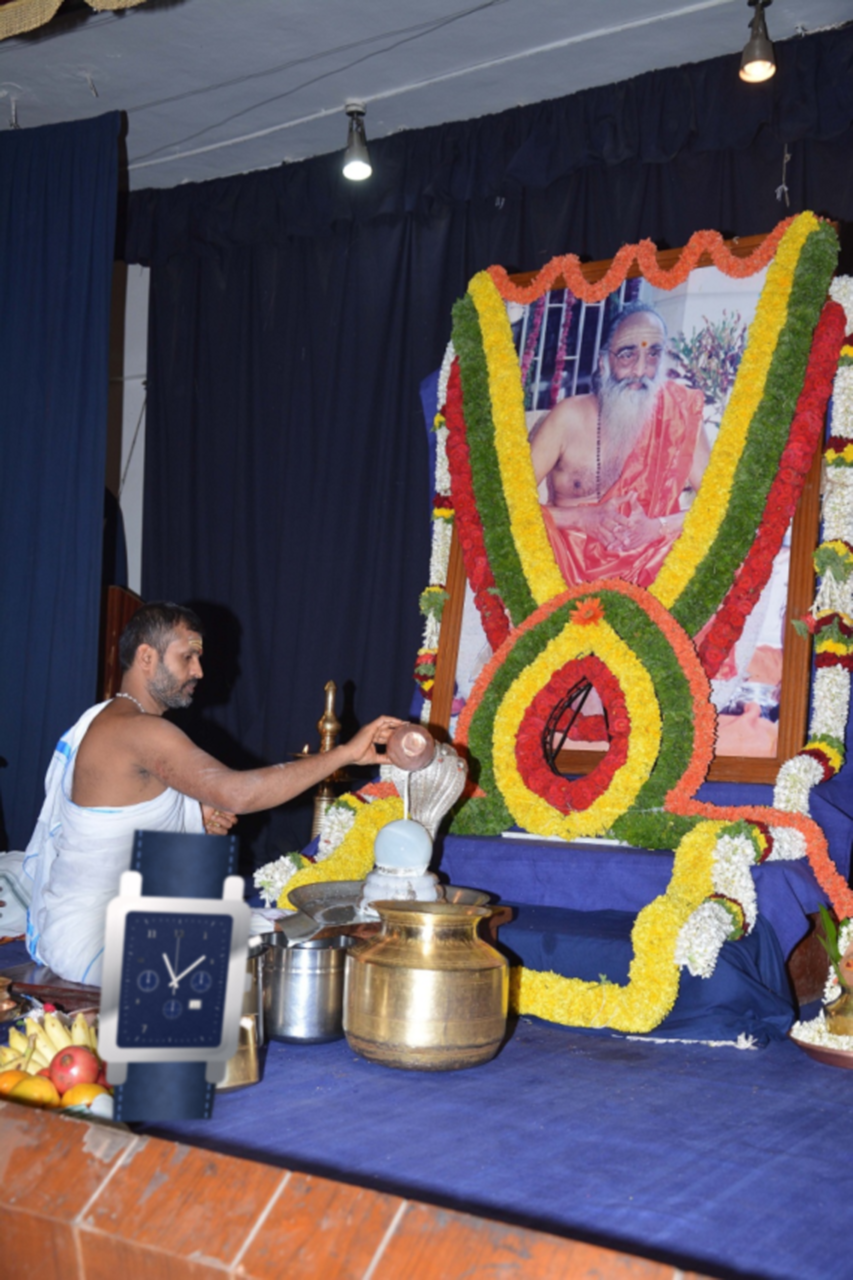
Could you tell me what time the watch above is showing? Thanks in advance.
11:08
